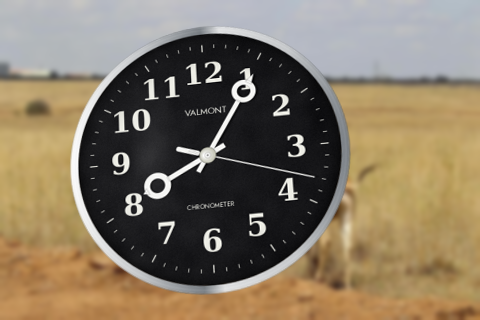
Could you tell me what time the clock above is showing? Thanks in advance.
8:05:18
